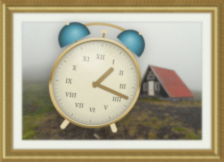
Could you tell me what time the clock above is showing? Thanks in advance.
1:18
